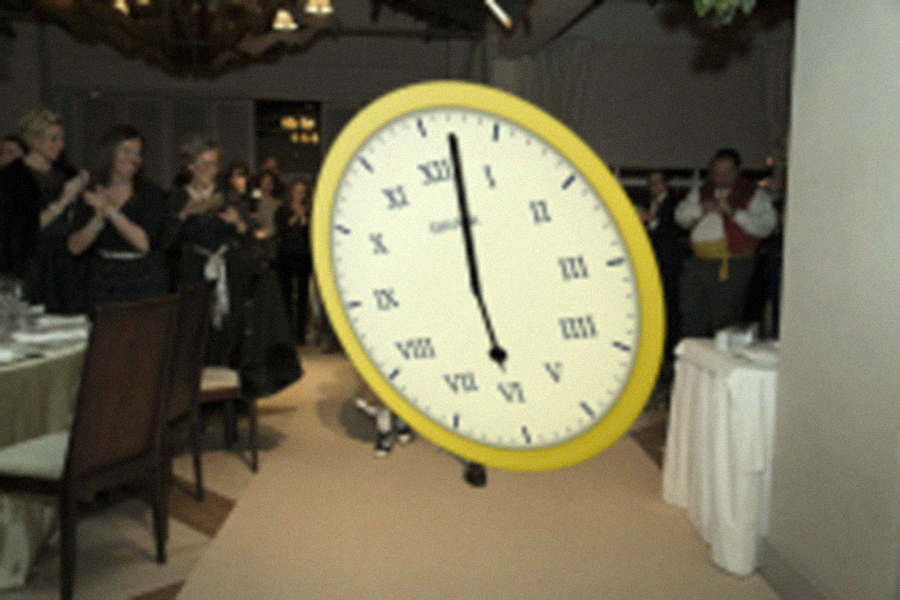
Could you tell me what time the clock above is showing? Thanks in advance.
6:02
